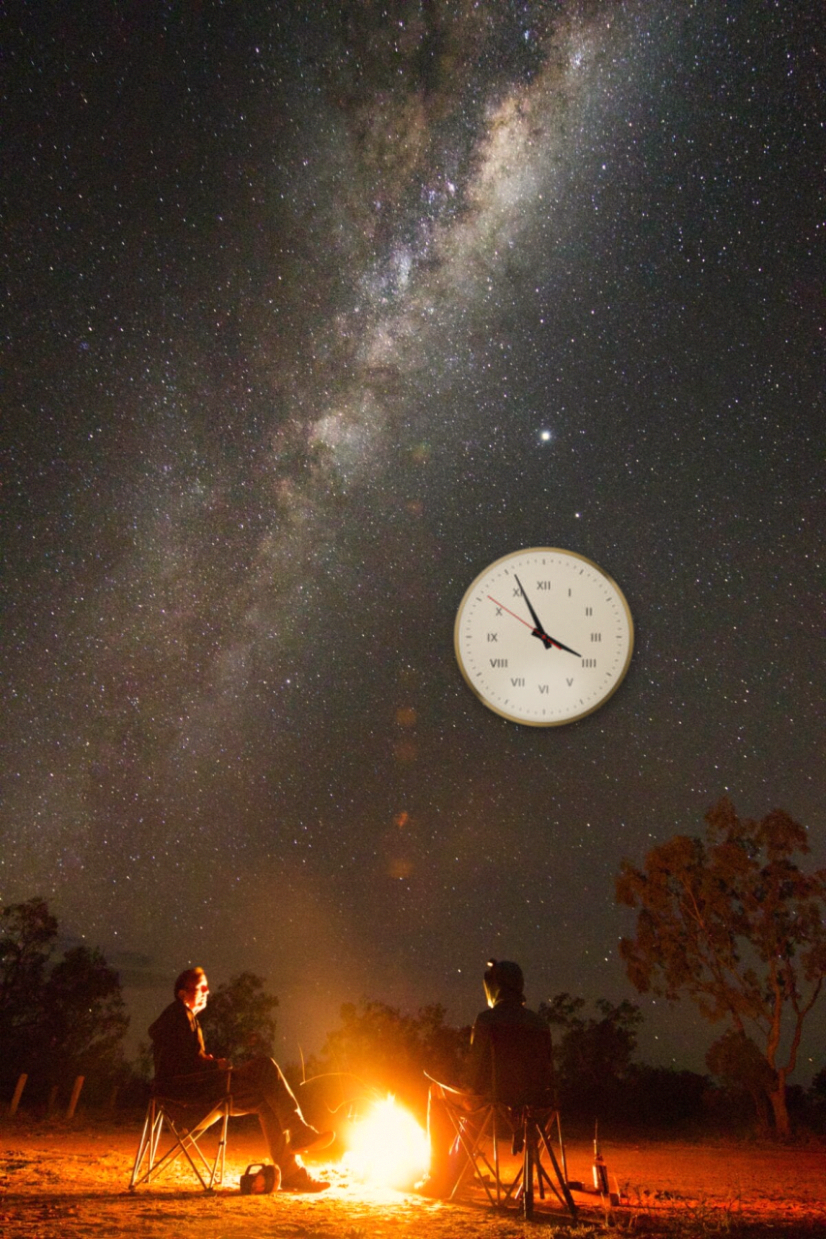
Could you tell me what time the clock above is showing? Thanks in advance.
3:55:51
